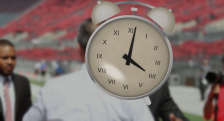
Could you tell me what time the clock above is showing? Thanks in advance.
4:01
